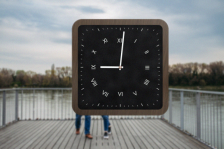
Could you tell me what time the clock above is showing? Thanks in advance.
9:01
